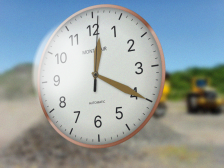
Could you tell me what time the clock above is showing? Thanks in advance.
12:20:01
